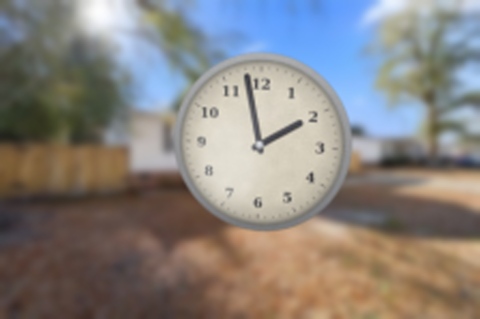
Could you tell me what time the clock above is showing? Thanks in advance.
1:58
